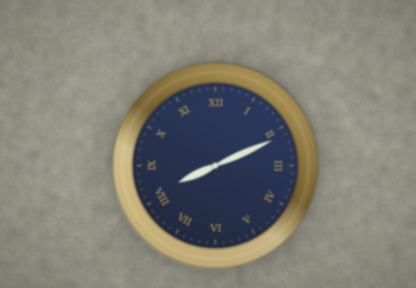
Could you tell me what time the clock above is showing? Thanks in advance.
8:11
